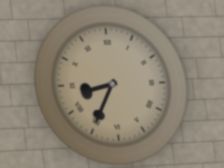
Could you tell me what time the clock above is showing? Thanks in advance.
8:35
